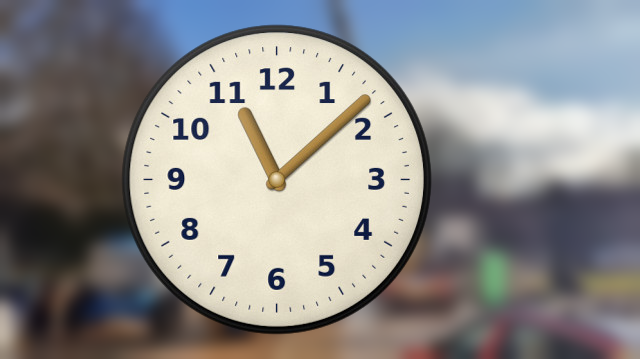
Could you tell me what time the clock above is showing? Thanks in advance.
11:08
